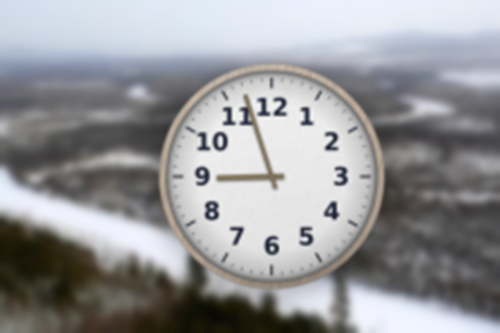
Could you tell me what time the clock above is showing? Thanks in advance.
8:57
